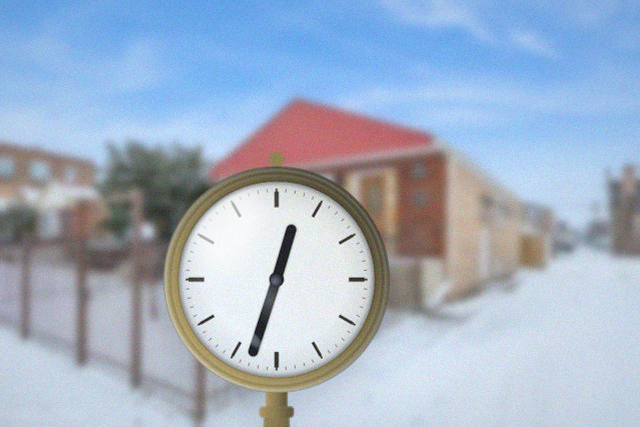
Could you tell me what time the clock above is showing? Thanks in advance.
12:33
